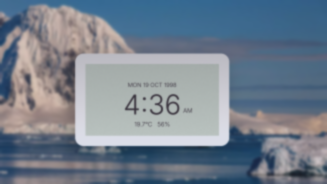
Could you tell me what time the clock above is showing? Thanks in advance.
4:36
